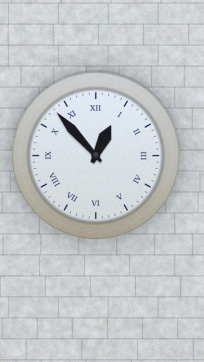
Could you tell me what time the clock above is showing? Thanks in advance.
12:53
